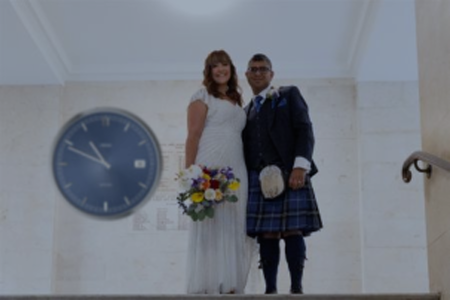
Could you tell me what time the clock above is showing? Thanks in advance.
10:49
